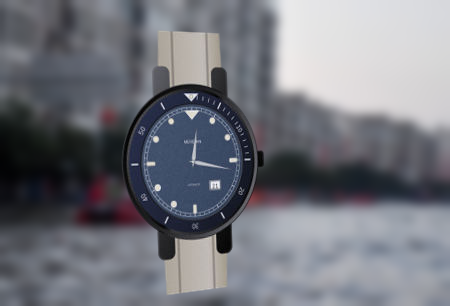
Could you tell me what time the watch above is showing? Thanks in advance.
12:17
